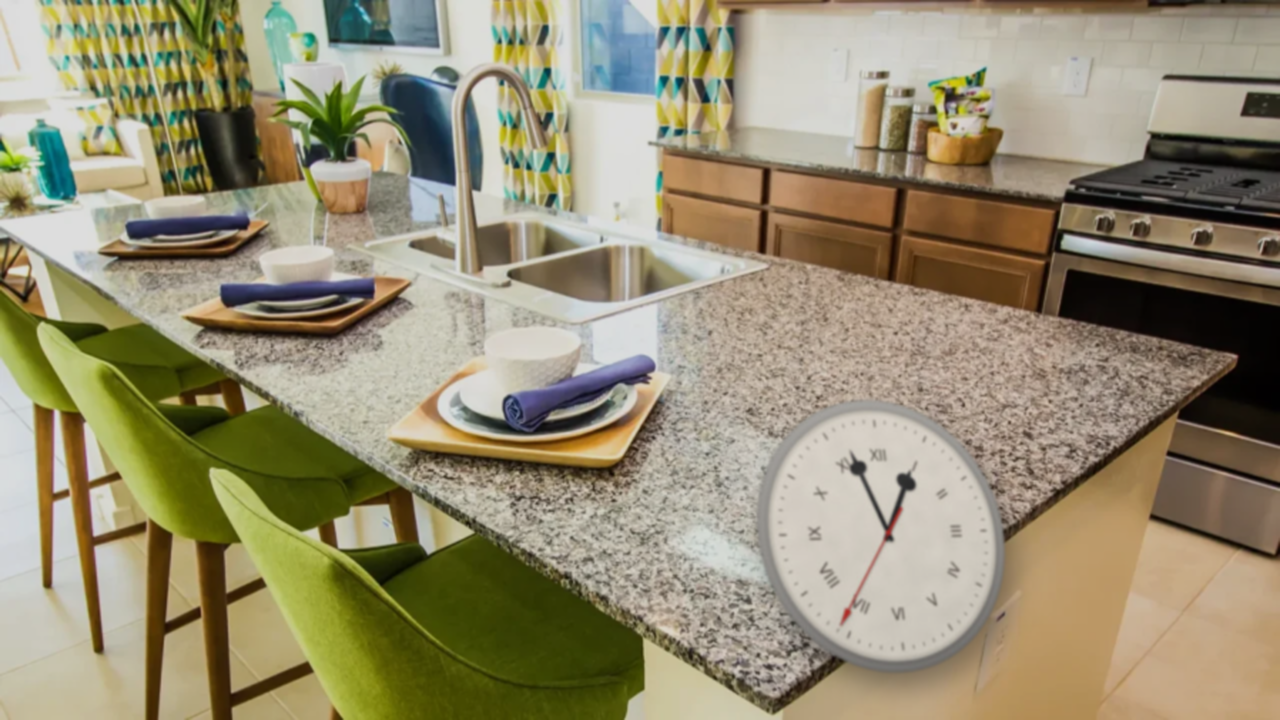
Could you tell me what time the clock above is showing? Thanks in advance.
12:56:36
